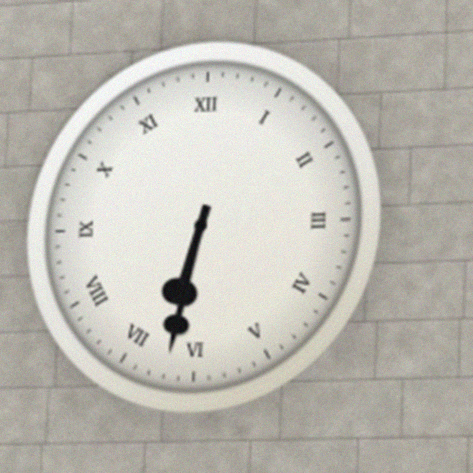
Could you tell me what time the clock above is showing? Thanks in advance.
6:32
